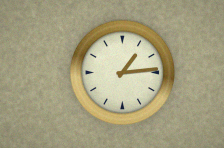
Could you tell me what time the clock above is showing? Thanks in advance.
1:14
